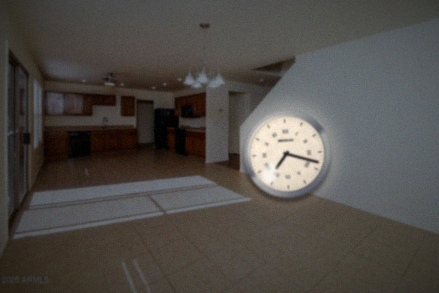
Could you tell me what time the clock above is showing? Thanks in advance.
7:18
